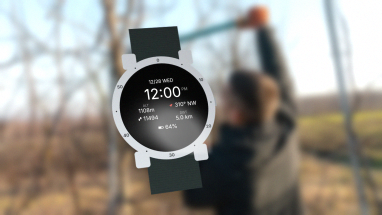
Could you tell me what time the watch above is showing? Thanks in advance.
12:00
